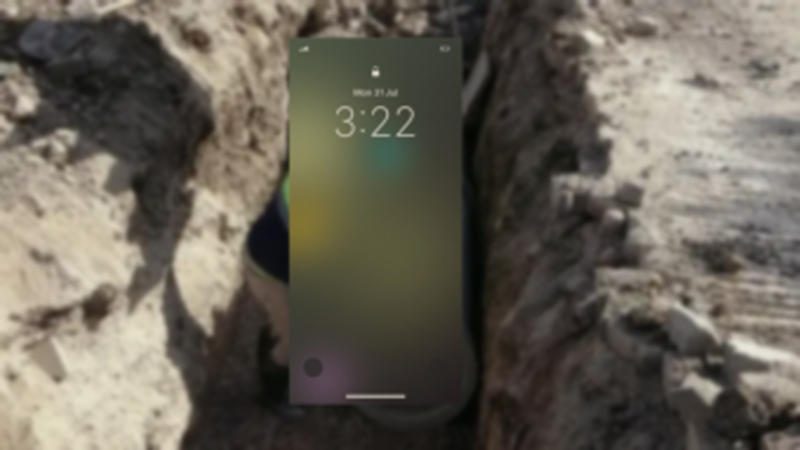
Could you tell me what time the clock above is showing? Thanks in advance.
3:22
